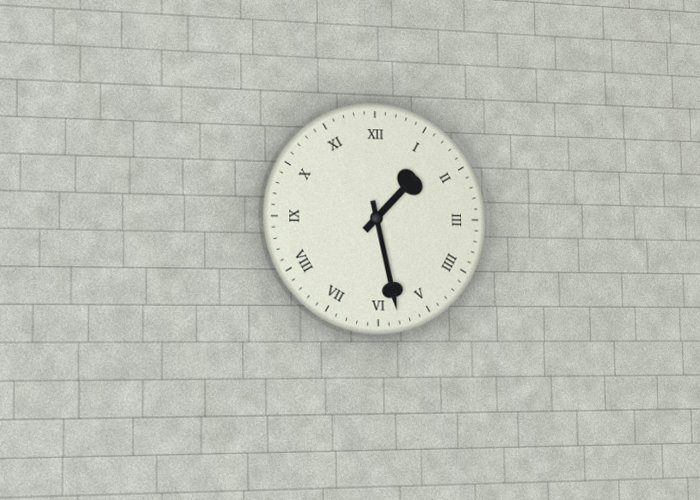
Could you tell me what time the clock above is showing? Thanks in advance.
1:28
